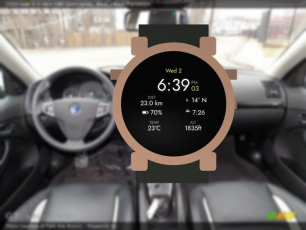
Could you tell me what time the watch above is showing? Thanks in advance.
6:39
